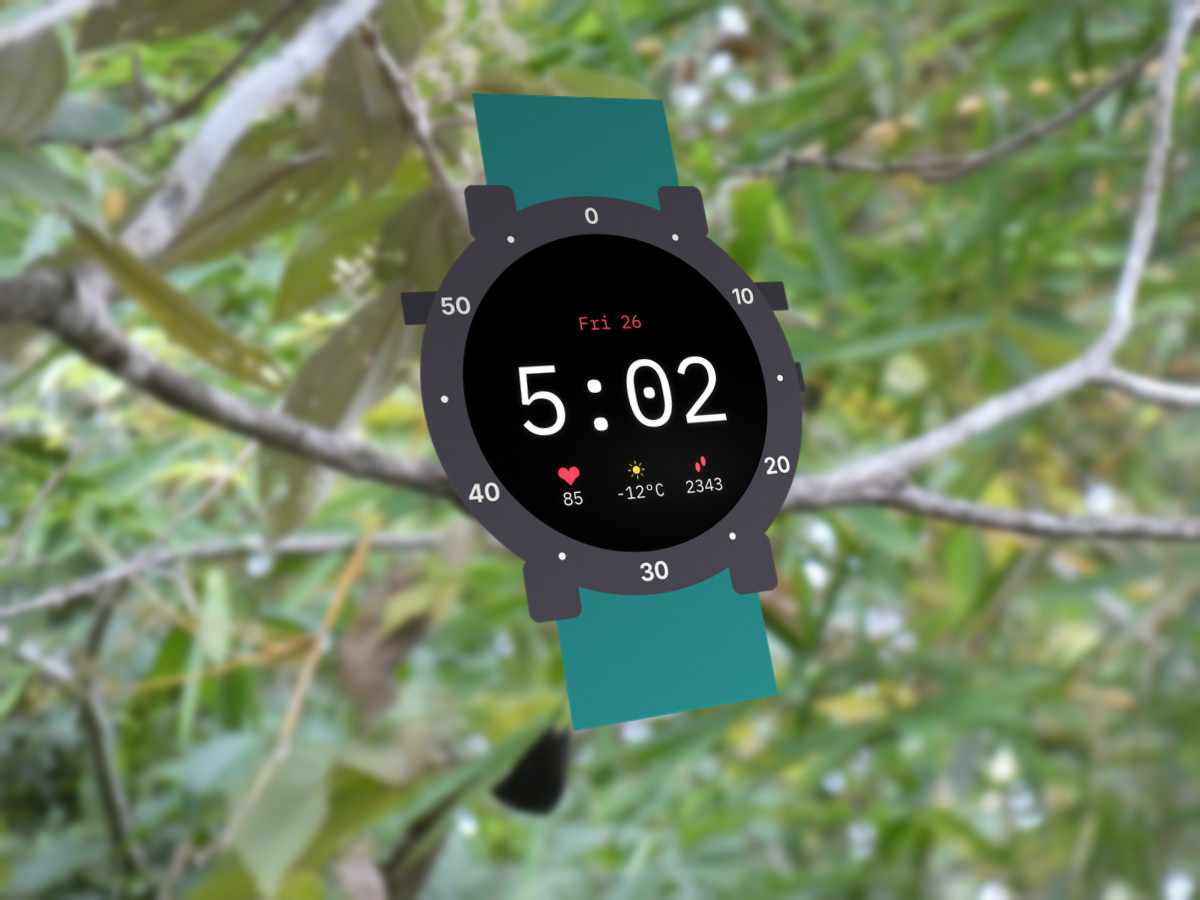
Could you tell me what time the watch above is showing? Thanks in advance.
5:02
